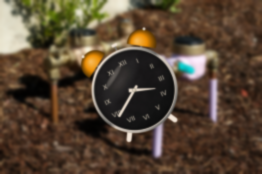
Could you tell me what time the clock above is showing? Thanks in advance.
3:39
